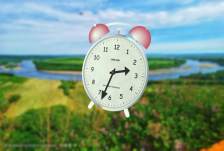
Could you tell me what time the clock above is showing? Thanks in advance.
2:33
